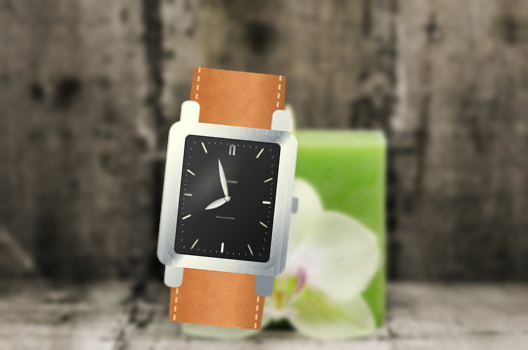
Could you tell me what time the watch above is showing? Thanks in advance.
7:57
